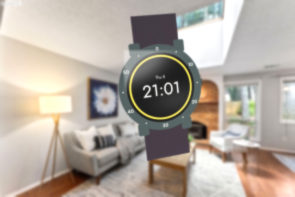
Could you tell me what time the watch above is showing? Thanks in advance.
21:01
